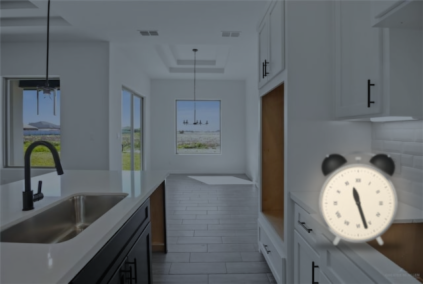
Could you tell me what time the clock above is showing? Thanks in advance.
11:27
